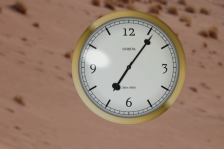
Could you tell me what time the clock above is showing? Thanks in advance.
7:06
